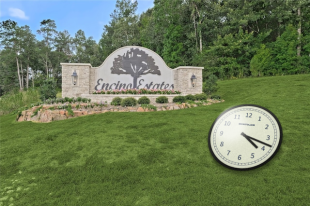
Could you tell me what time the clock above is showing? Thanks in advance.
4:18
